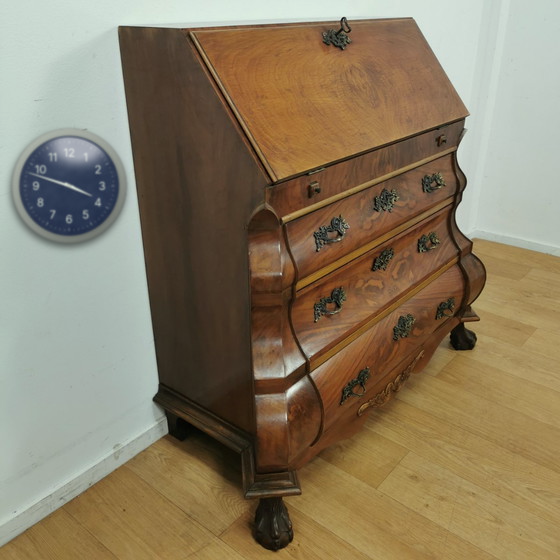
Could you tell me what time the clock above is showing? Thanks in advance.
3:48
